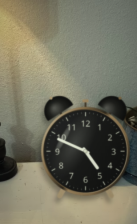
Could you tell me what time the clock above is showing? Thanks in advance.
4:49
